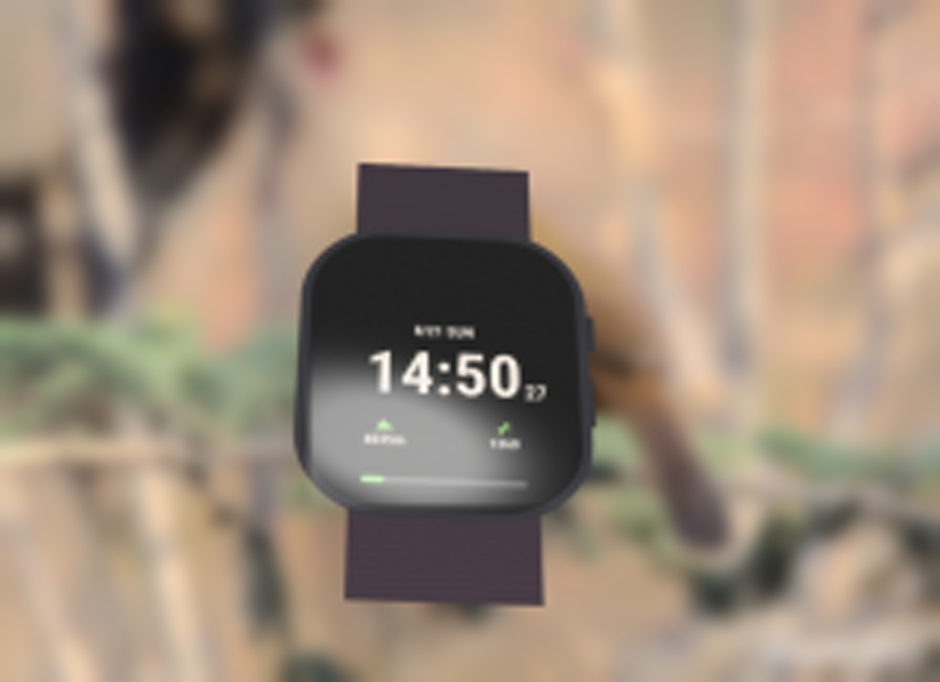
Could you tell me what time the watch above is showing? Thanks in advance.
14:50
